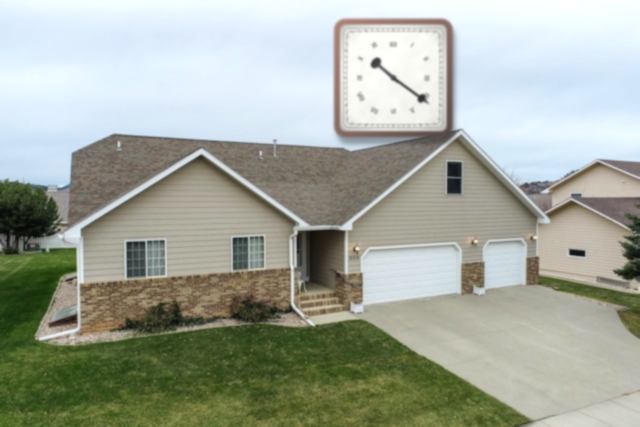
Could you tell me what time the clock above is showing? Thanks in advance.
10:21
